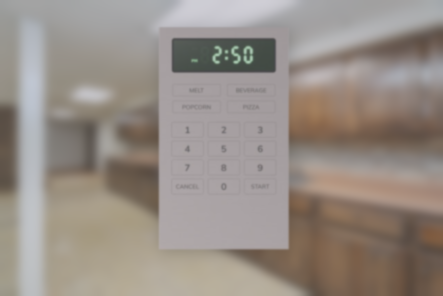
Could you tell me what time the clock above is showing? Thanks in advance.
2:50
